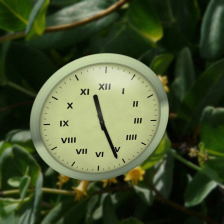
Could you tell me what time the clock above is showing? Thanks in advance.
11:26
